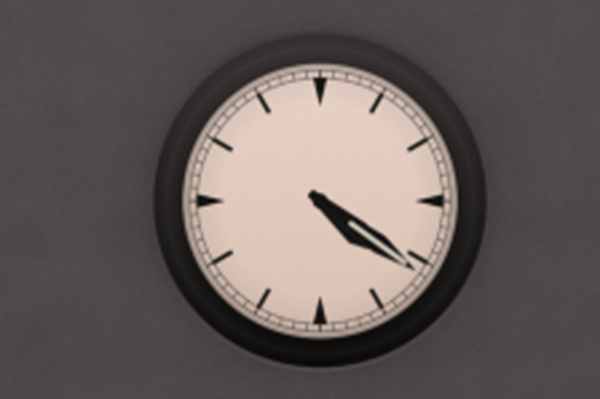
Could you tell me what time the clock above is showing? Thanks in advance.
4:21
